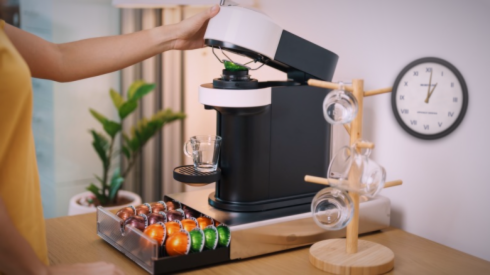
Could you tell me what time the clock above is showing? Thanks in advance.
1:01
